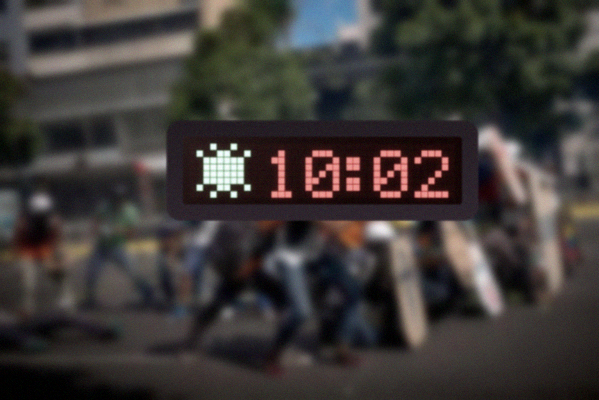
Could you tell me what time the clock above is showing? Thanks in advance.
10:02
